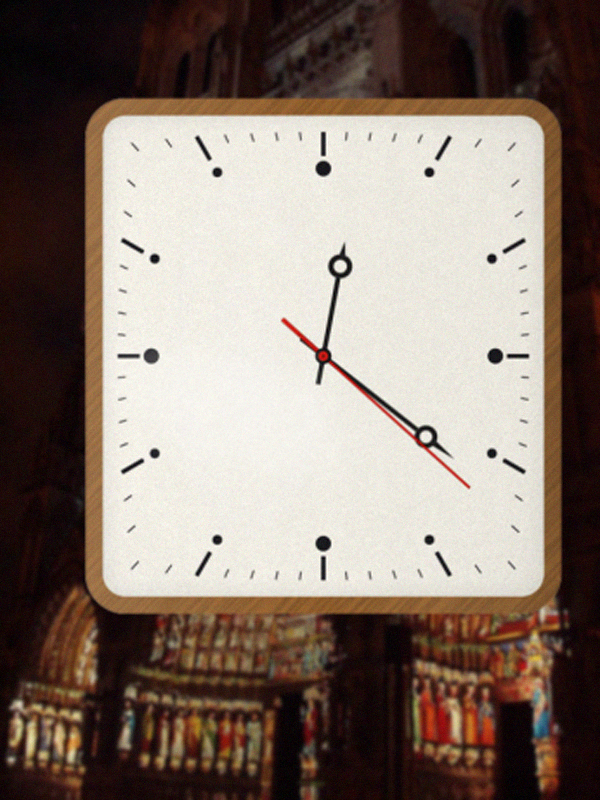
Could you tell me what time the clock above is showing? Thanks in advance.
12:21:22
